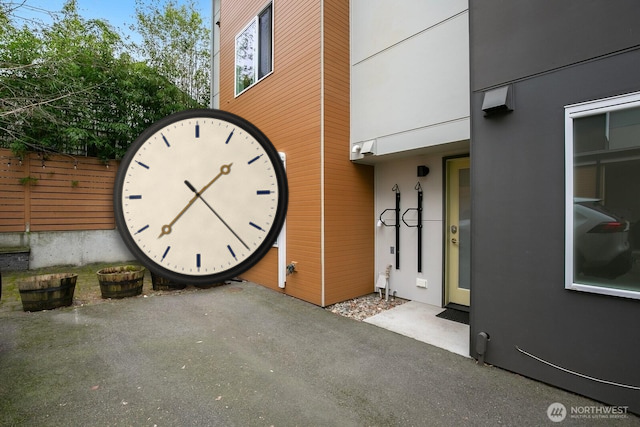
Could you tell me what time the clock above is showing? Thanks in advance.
1:37:23
